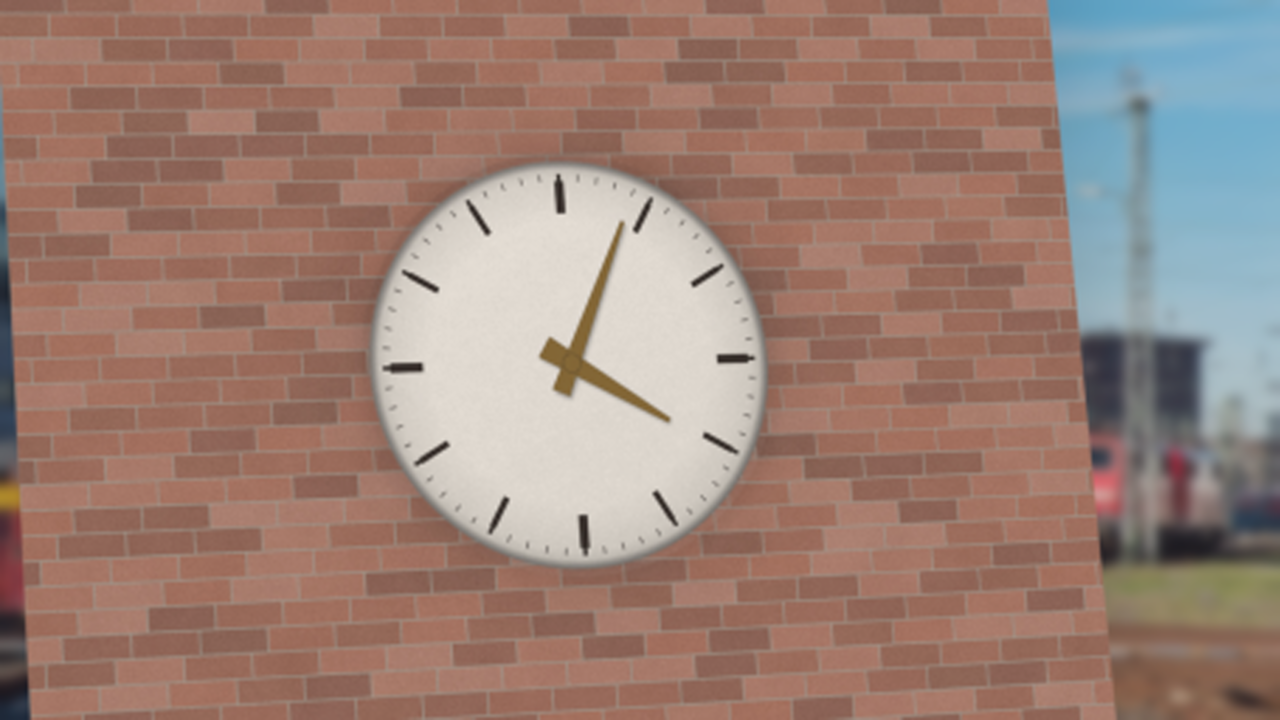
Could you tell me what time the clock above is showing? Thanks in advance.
4:04
